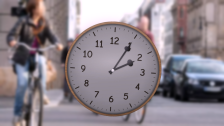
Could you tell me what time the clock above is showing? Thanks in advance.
2:05
